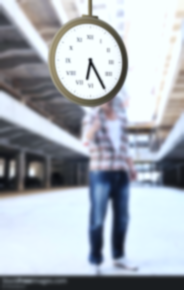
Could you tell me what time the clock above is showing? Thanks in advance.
6:25
